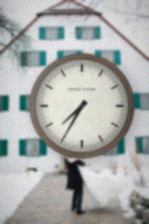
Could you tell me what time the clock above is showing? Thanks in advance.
7:35
